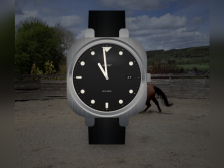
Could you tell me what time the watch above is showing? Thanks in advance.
10:59
